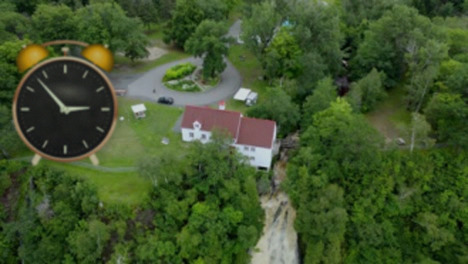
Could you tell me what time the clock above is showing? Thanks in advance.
2:53
